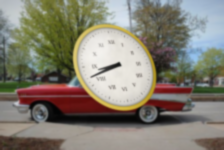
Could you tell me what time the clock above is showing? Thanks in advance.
8:42
